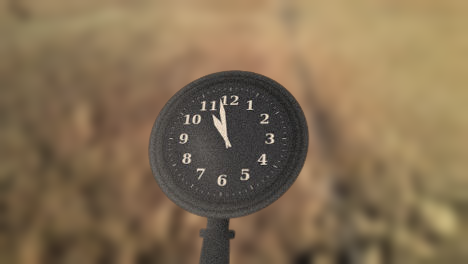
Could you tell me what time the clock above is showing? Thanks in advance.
10:58
